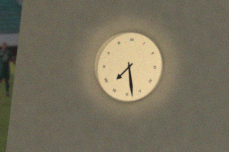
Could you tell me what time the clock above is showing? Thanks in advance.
7:28
